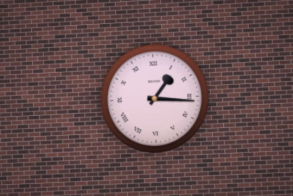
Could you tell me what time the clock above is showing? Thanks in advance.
1:16
